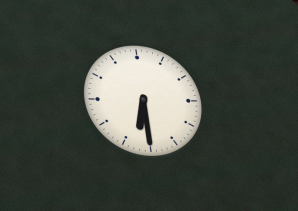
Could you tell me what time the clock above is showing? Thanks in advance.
6:30
